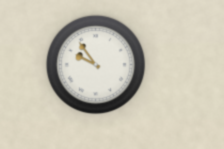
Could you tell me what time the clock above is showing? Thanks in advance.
9:54
